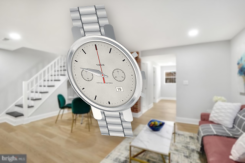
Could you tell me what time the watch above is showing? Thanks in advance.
9:48
